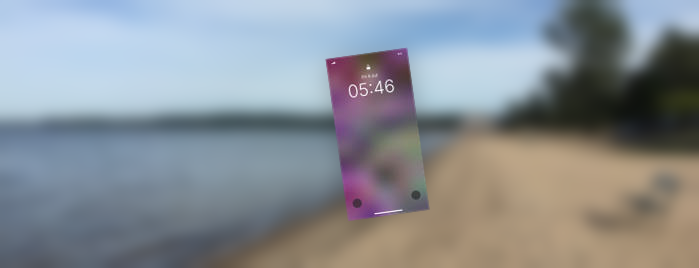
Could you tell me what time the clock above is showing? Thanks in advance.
5:46
